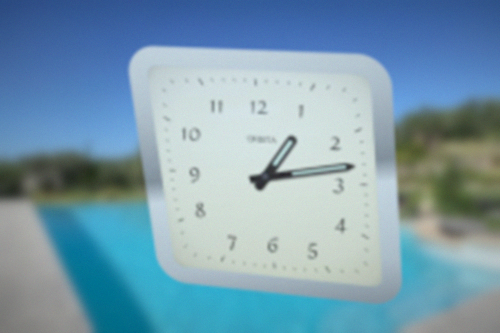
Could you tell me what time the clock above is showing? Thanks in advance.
1:13
